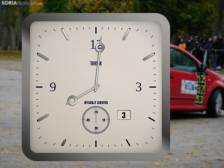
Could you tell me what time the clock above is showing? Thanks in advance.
8:01
